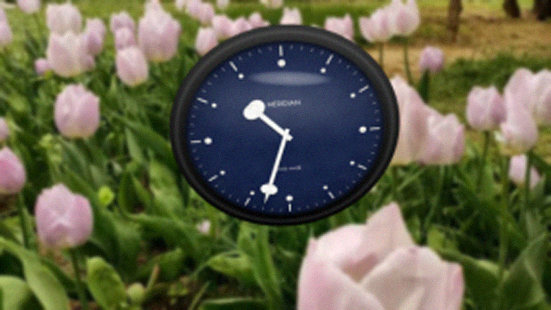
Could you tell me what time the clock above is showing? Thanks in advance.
10:33
